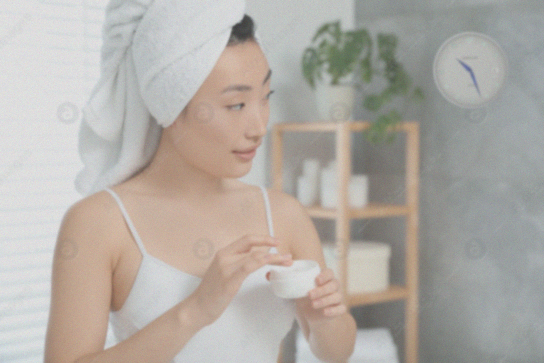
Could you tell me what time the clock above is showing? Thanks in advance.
10:27
